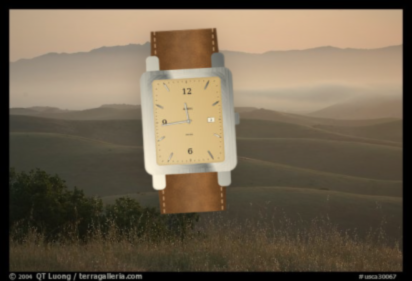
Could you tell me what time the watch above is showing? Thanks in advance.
11:44
